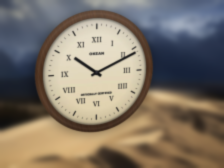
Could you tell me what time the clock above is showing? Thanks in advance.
10:11
